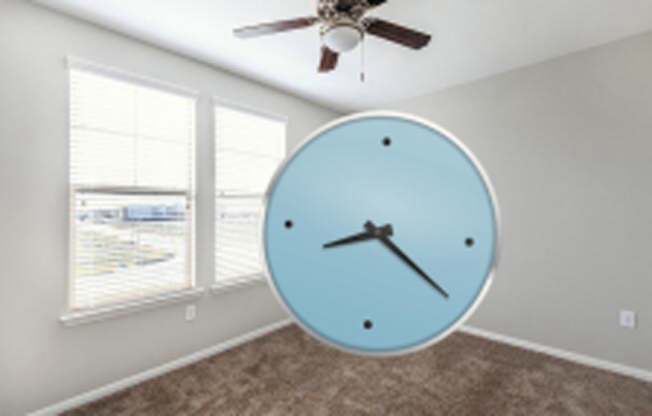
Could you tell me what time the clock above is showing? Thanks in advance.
8:21
